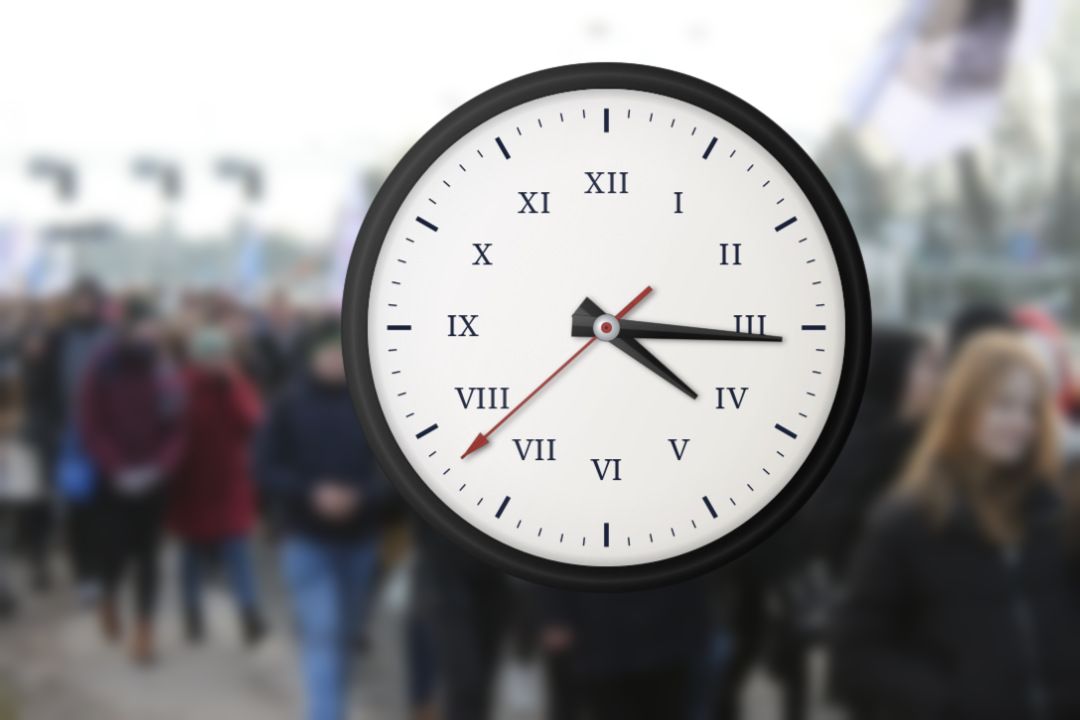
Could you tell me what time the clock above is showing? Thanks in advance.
4:15:38
